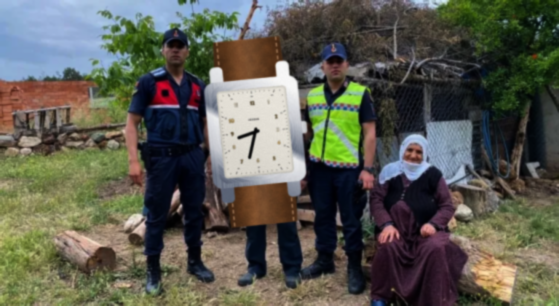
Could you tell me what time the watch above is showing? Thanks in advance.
8:33
